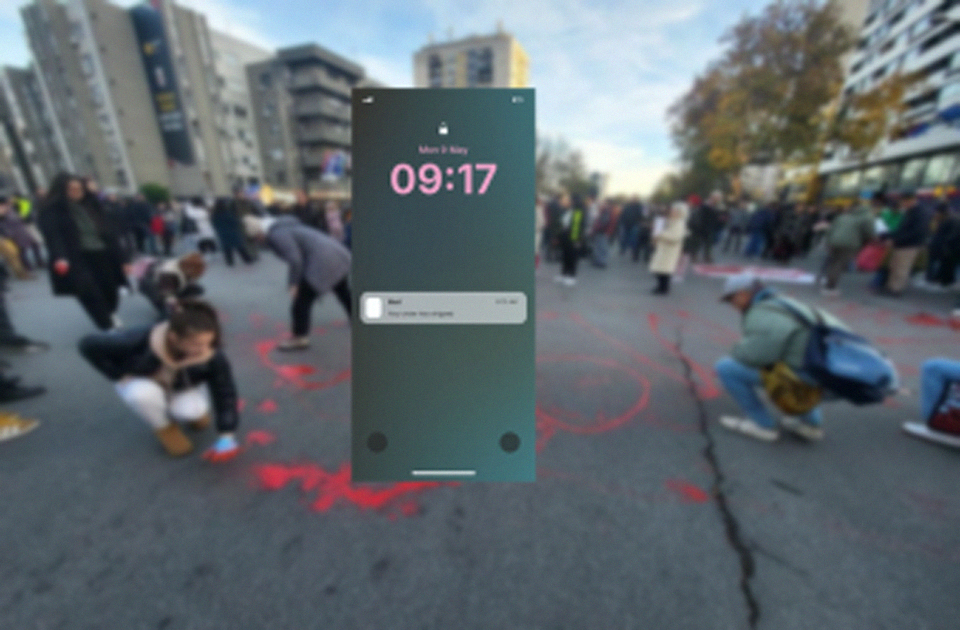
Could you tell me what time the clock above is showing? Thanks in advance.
9:17
